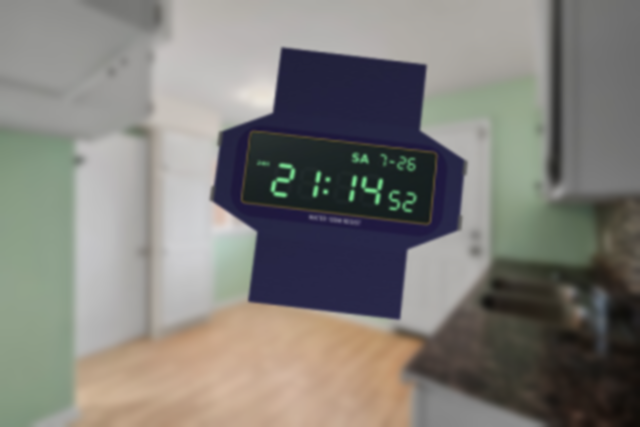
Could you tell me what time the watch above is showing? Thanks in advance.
21:14:52
